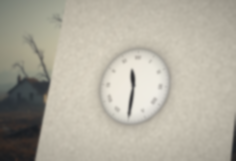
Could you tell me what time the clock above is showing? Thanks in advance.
11:30
